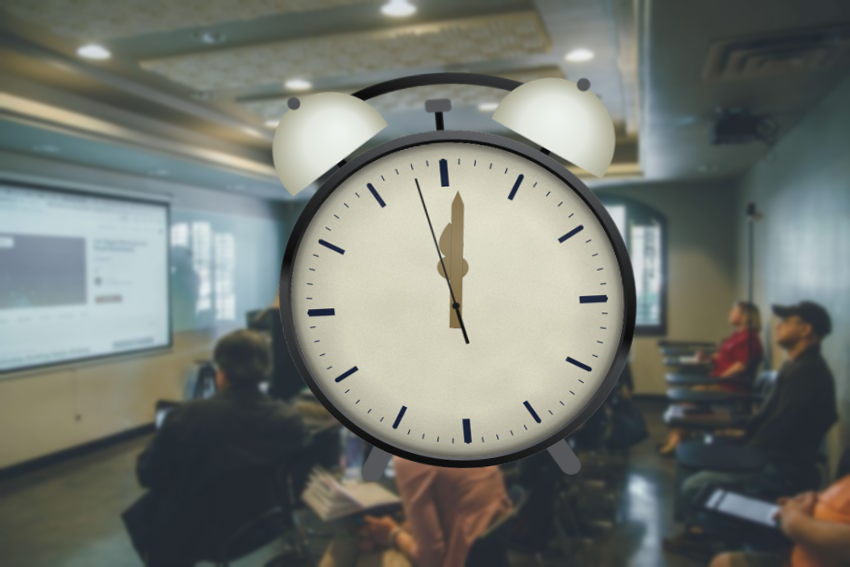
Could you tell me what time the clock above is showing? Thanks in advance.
12:00:58
